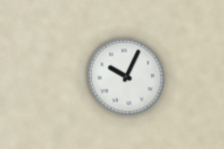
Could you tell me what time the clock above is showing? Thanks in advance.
10:05
